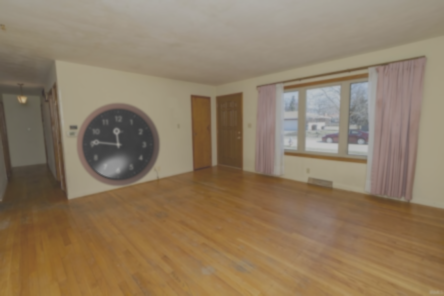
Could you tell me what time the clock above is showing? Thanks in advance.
11:46
